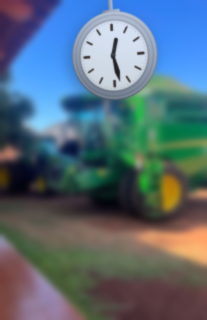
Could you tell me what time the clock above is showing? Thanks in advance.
12:28
